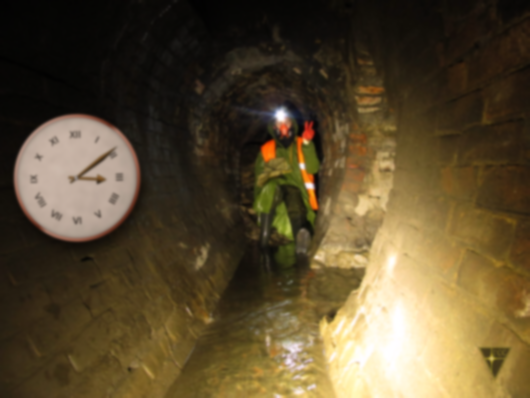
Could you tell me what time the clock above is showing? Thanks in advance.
3:09
